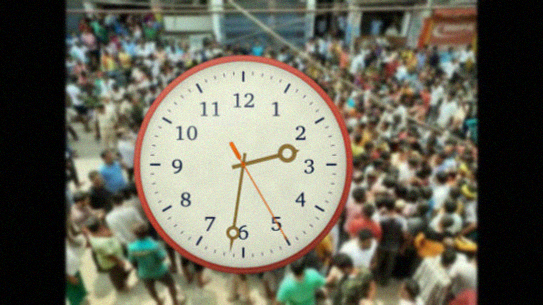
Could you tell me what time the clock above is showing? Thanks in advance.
2:31:25
